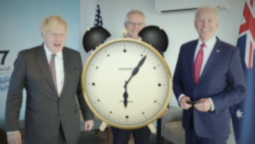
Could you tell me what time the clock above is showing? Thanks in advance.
6:06
